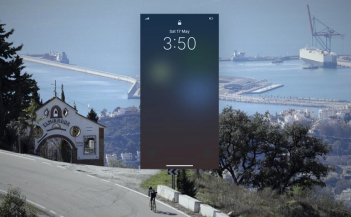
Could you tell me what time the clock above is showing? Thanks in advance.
3:50
